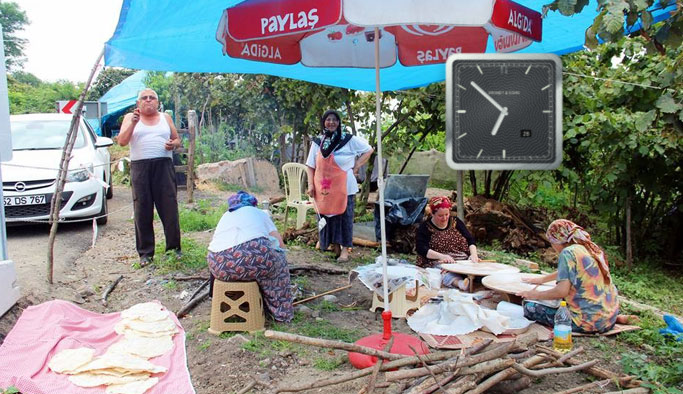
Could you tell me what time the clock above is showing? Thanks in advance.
6:52
